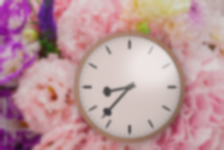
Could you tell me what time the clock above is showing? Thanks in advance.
8:37
